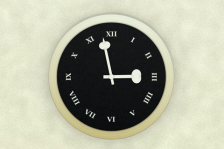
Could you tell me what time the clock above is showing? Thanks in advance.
2:58
